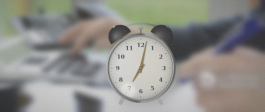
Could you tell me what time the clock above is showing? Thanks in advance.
7:02
